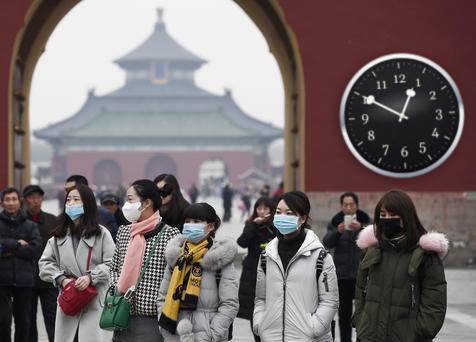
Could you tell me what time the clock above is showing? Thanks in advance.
12:50
